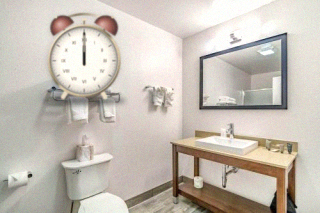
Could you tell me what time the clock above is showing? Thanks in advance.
12:00
